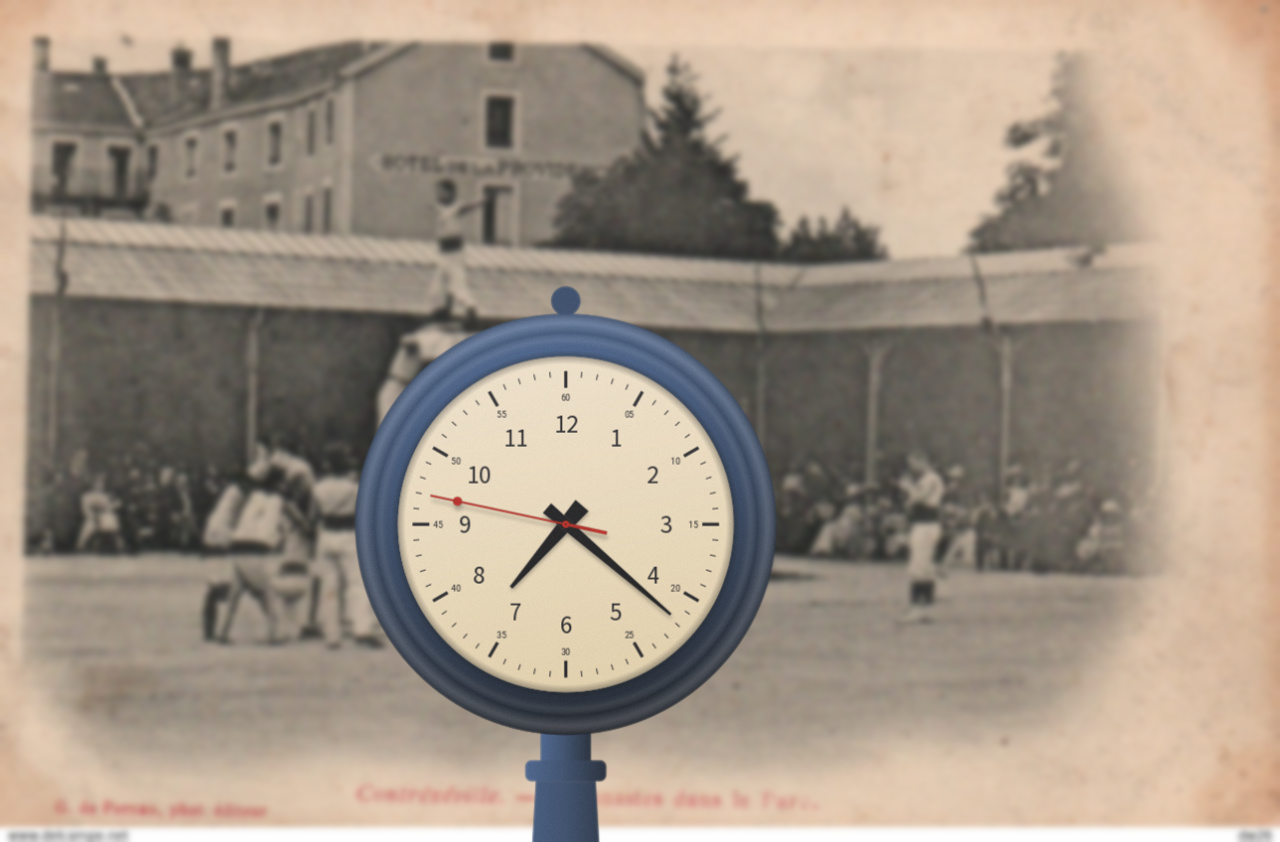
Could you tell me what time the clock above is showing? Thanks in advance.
7:21:47
